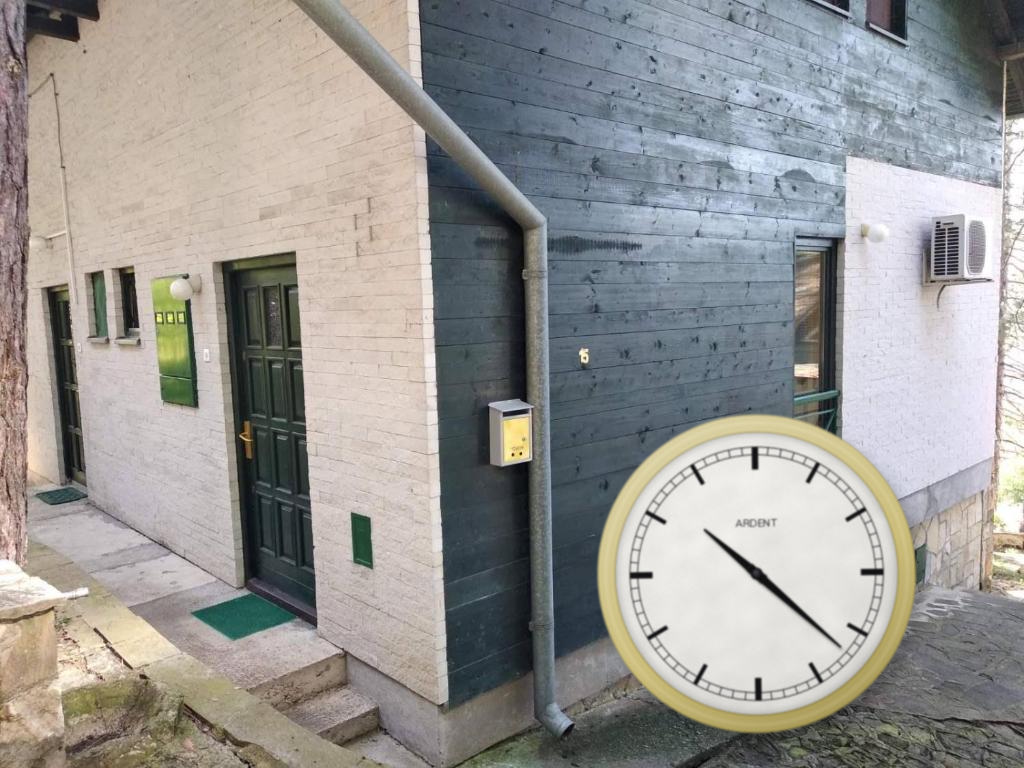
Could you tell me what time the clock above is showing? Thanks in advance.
10:22
